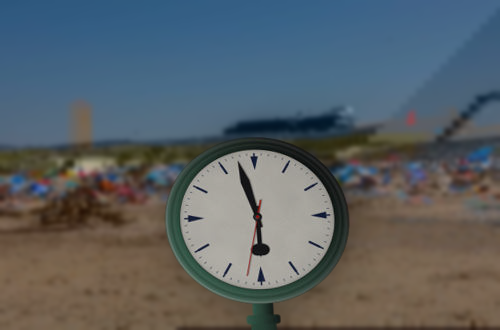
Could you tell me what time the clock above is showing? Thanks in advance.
5:57:32
